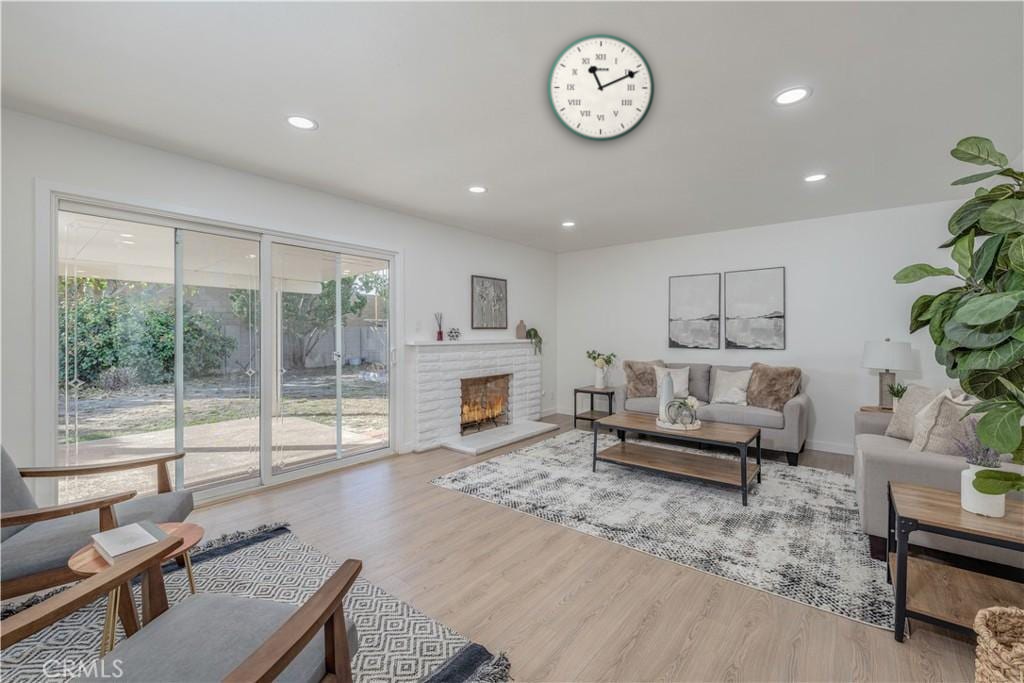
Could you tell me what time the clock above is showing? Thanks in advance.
11:11
